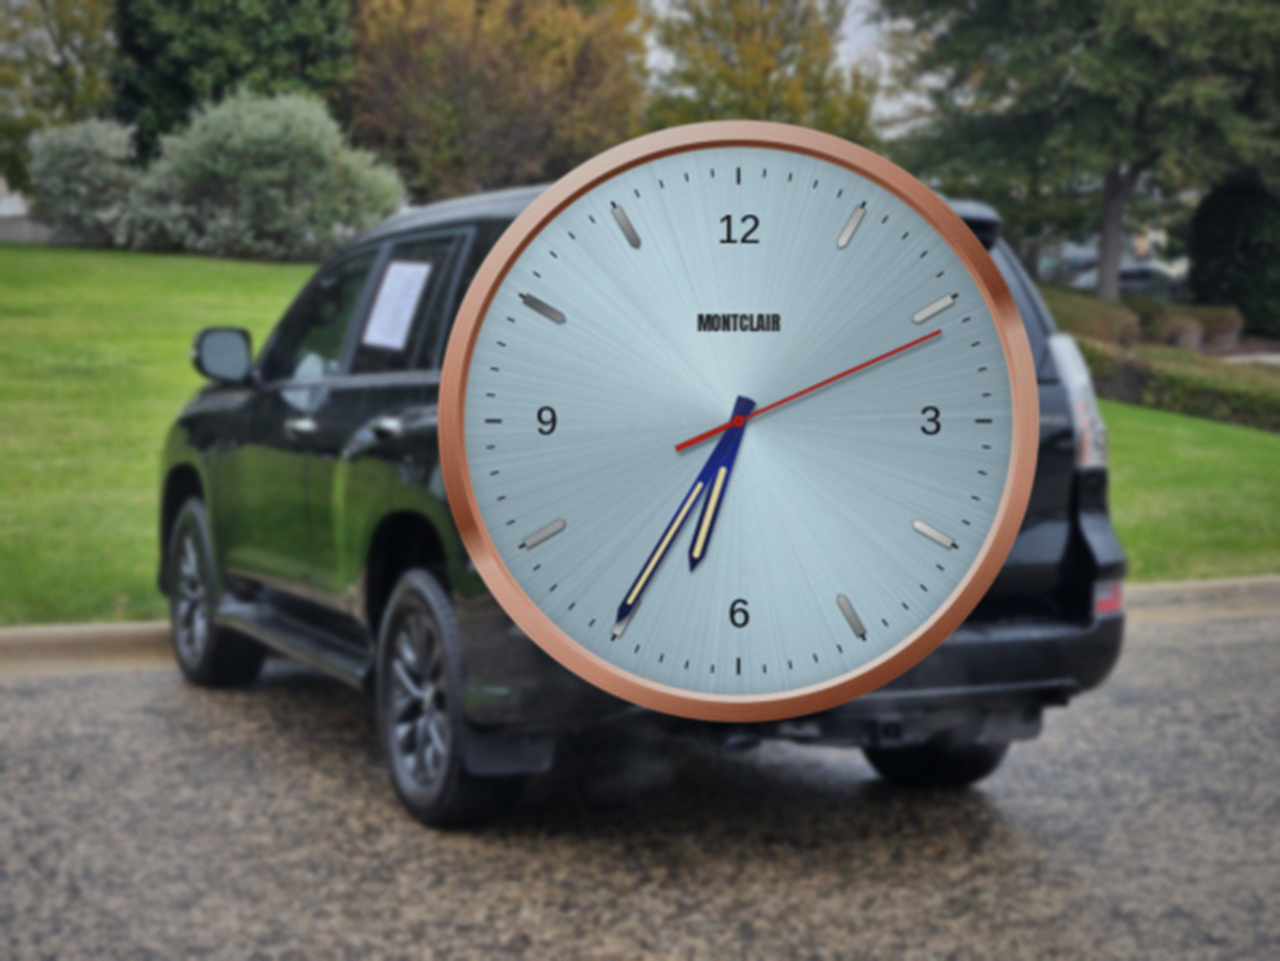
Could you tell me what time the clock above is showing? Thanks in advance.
6:35:11
